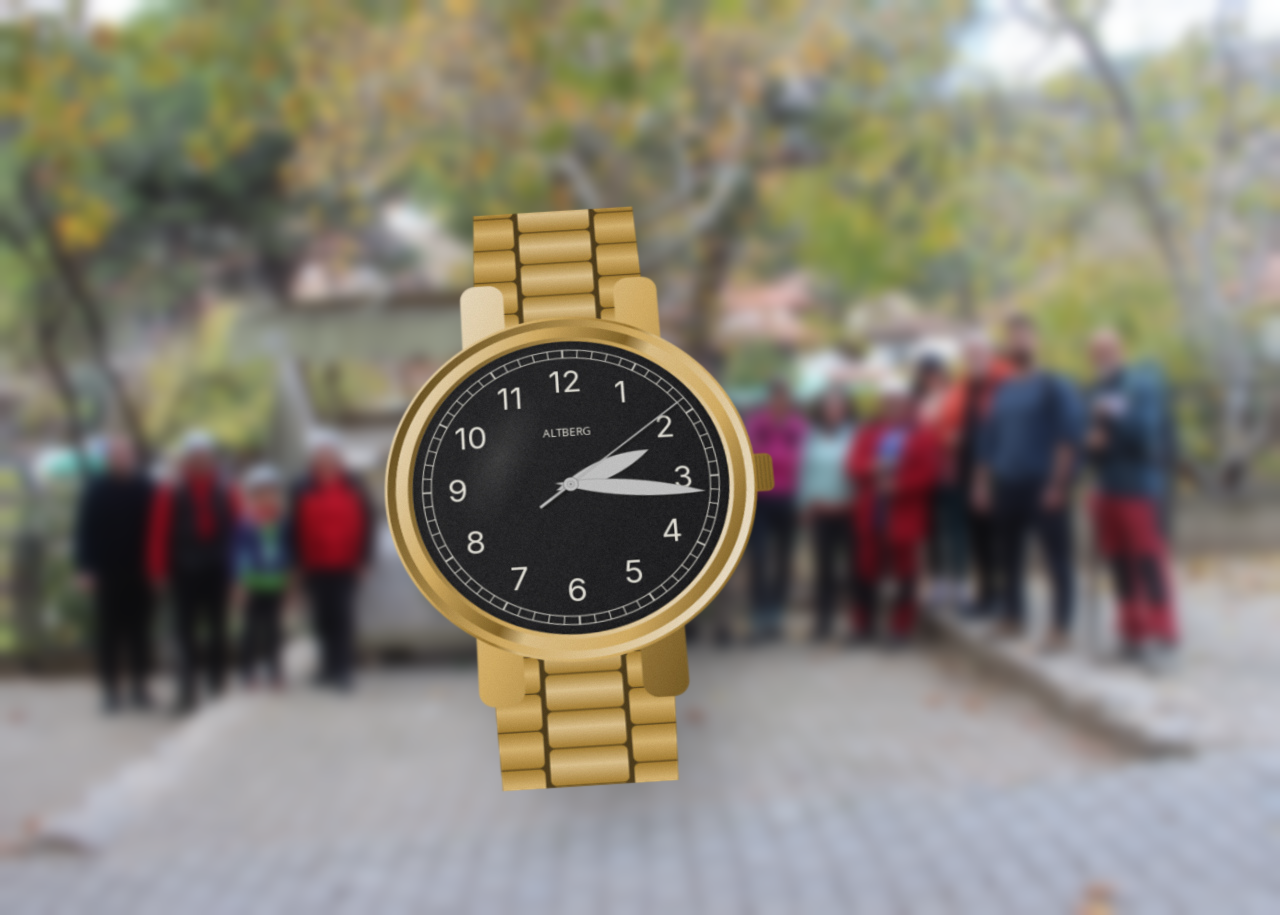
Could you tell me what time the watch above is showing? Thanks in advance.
2:16:09
